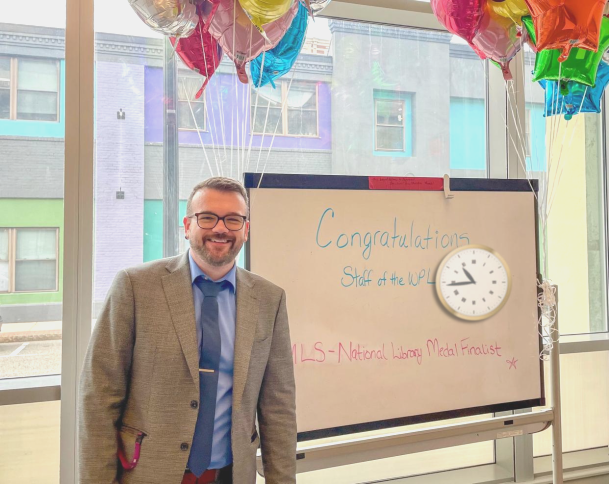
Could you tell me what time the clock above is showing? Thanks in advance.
10:44
